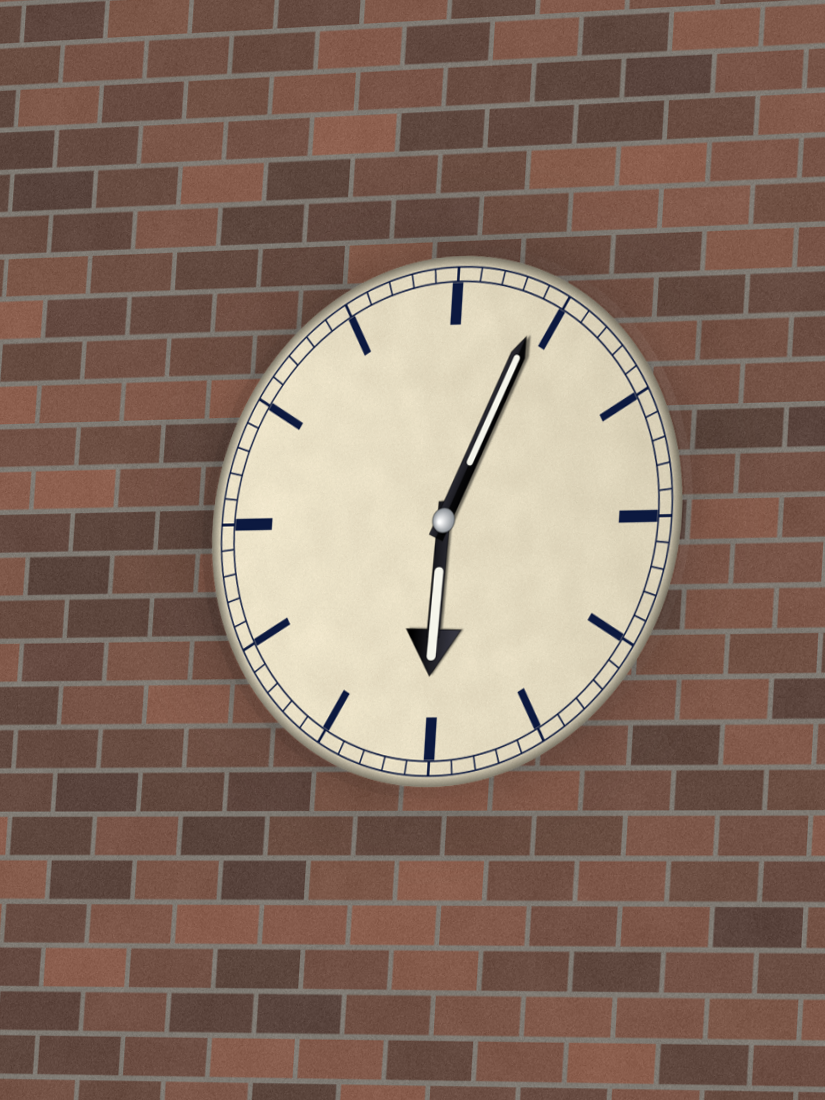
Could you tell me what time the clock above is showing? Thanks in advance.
6:04
